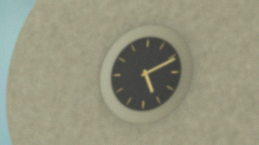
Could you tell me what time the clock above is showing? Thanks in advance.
5:11
